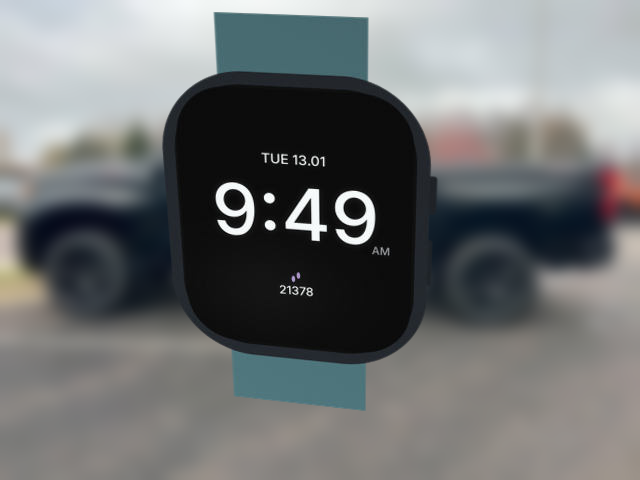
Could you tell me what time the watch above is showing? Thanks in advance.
9:49
